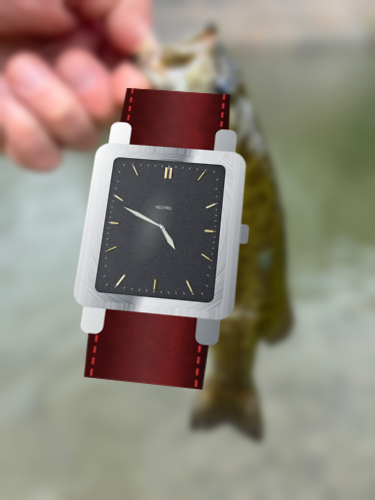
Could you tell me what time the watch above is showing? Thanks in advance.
4:49
